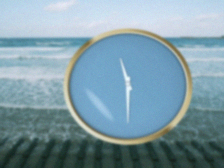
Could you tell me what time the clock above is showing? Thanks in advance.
11:30
